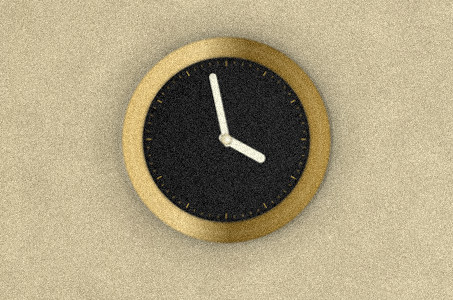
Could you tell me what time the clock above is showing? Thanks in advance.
3:58
